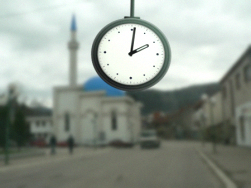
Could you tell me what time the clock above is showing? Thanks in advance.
2:01
